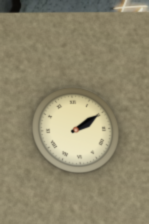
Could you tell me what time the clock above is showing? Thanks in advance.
2:10
